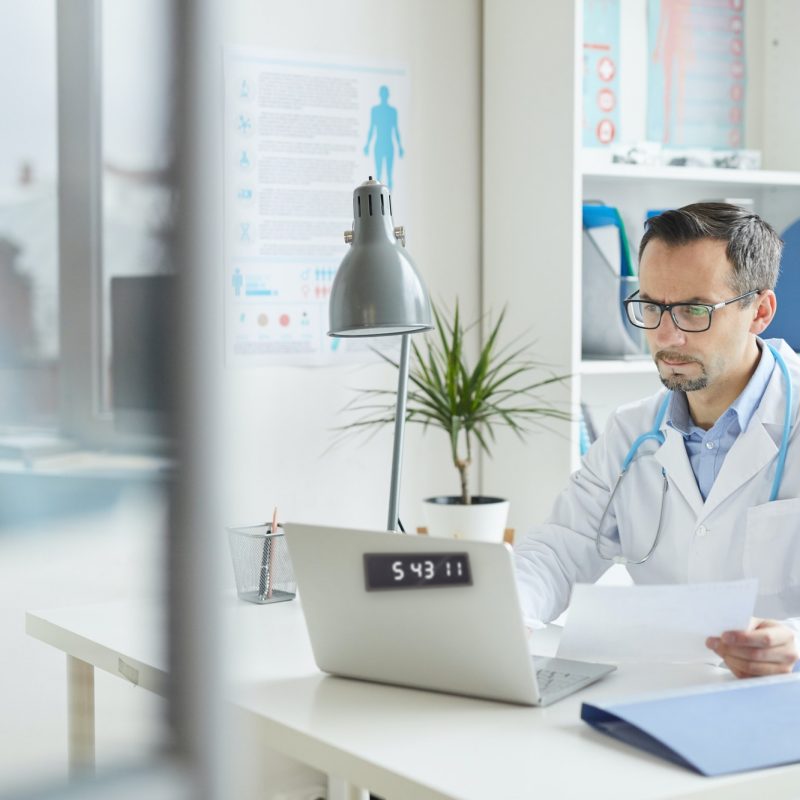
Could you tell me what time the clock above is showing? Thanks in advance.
5:43:11
